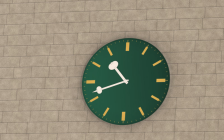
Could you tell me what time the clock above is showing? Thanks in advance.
10:42
